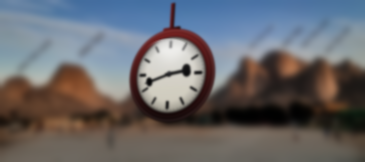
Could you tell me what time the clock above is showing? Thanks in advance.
2:42
